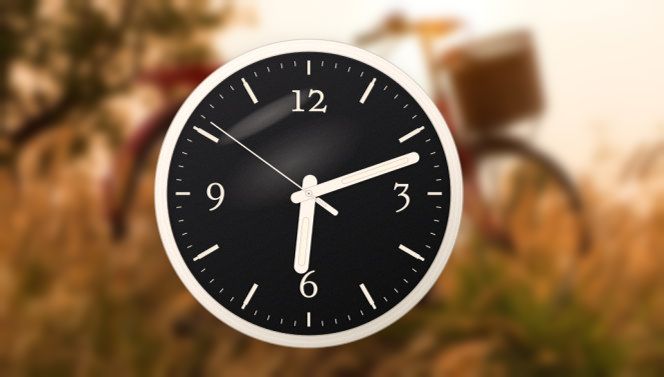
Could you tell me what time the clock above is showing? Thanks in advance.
6:11:51
